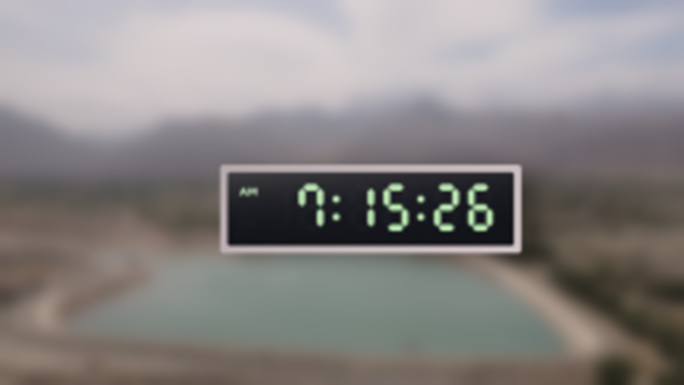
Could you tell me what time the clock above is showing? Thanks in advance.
7:15:26
